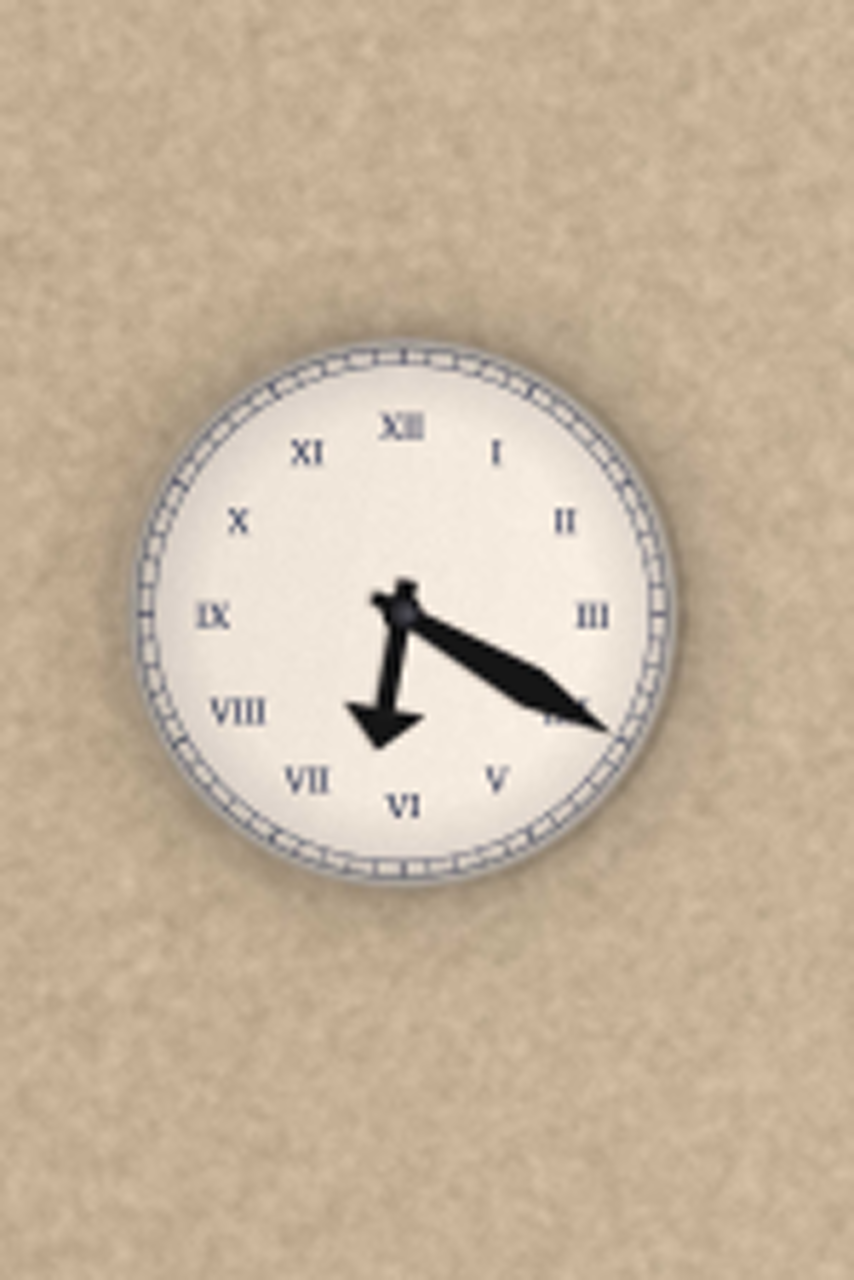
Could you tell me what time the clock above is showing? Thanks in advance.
6:20
